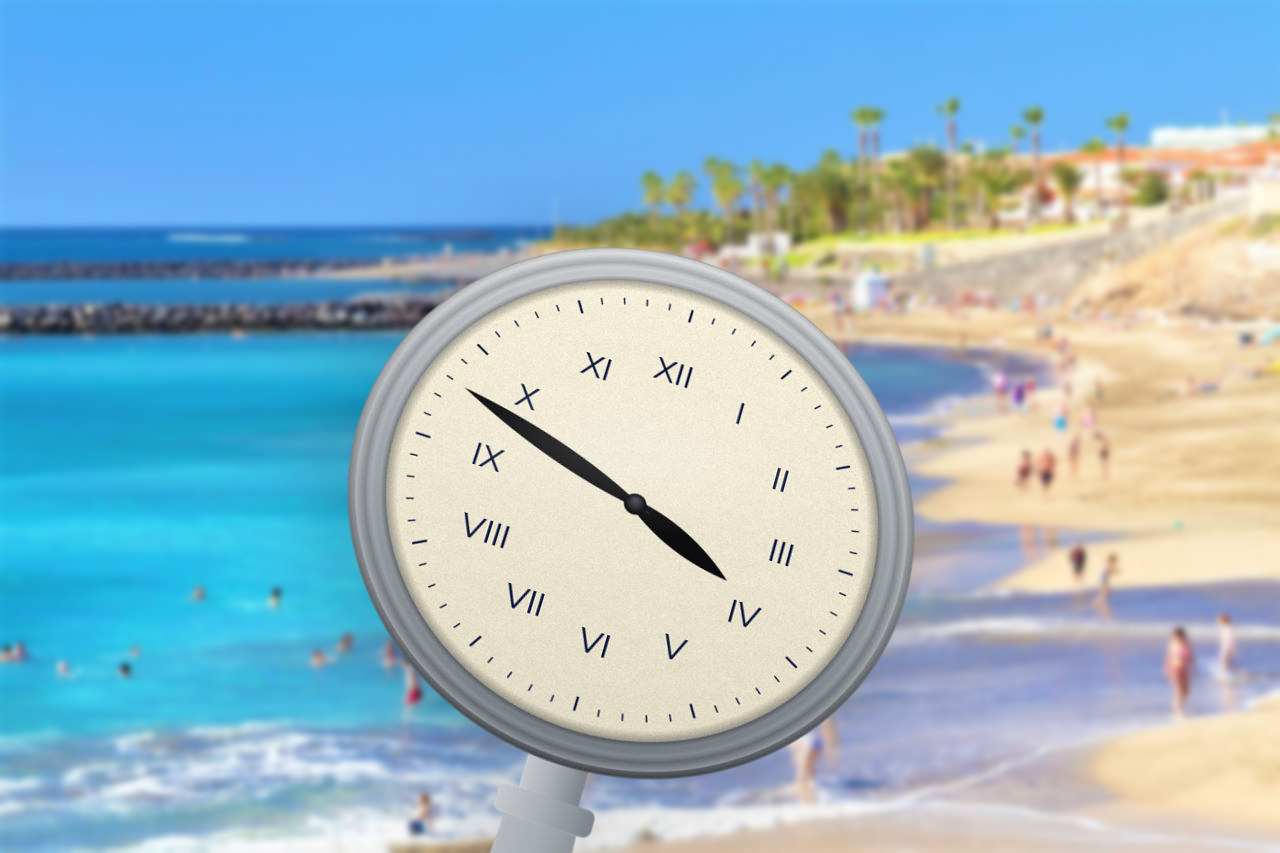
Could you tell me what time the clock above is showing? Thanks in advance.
3:48
